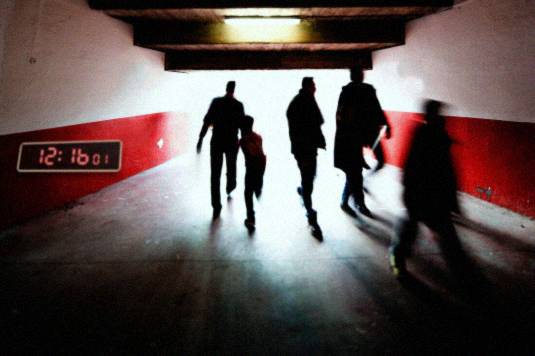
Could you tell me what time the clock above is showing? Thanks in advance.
12:16
